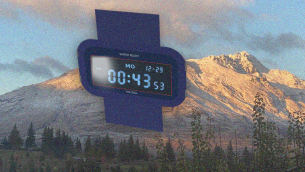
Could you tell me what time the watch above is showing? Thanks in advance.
0:43:53
